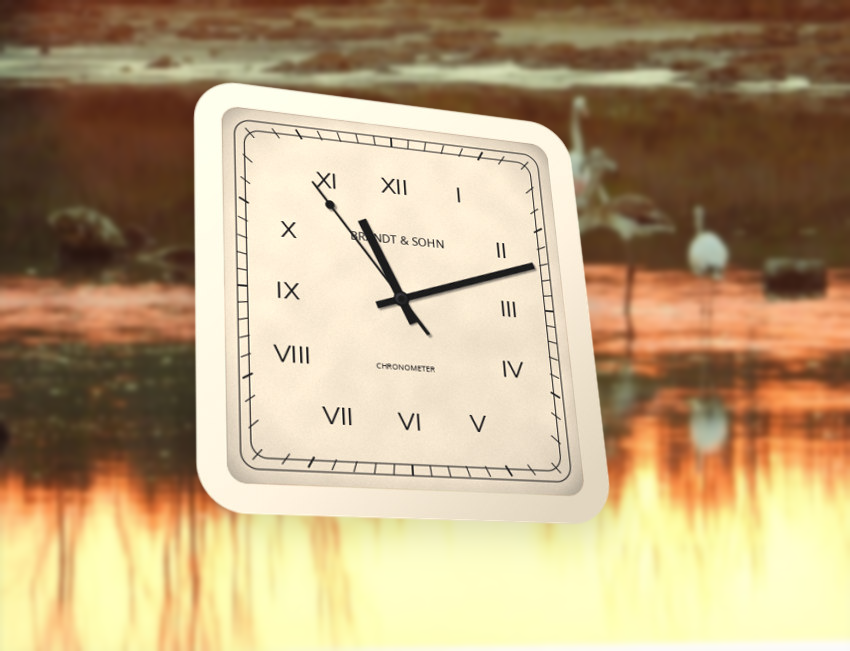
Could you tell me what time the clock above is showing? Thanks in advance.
11:11:54
